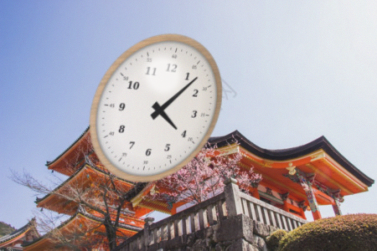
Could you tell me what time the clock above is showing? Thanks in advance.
4:07
